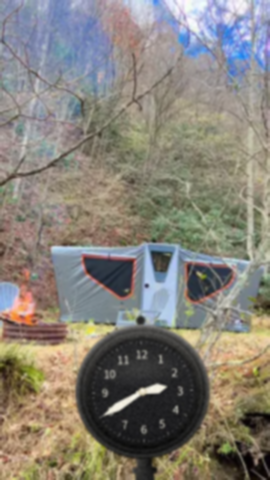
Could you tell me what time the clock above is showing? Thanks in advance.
2:40
